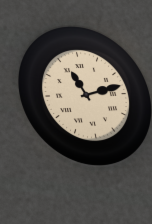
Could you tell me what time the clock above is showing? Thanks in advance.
11:13
